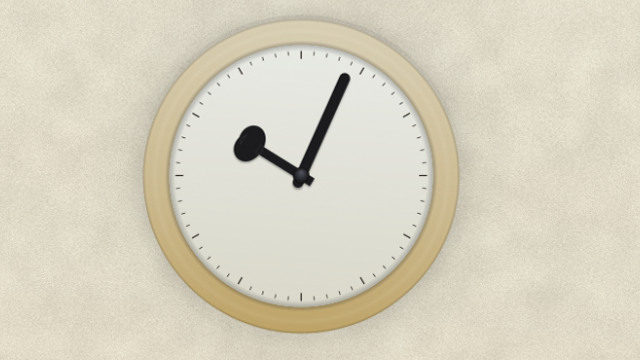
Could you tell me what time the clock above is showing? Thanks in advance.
10:04
